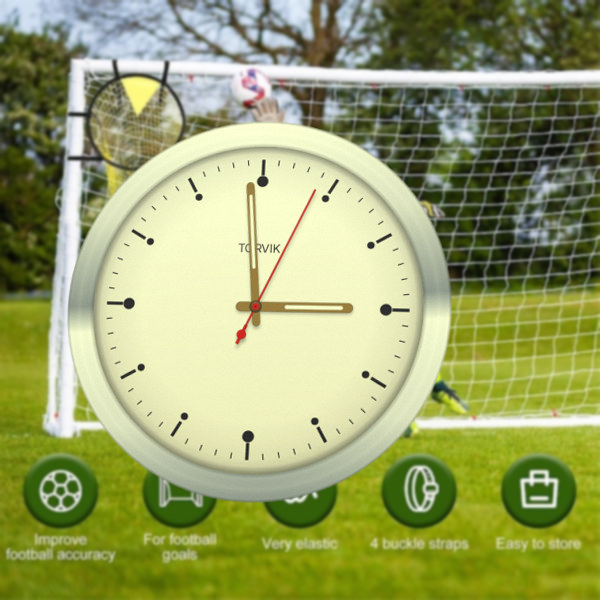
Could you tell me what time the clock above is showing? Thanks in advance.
2:59:04
